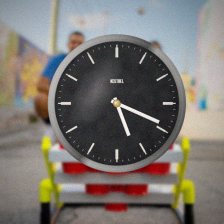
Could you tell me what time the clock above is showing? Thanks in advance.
5:19
